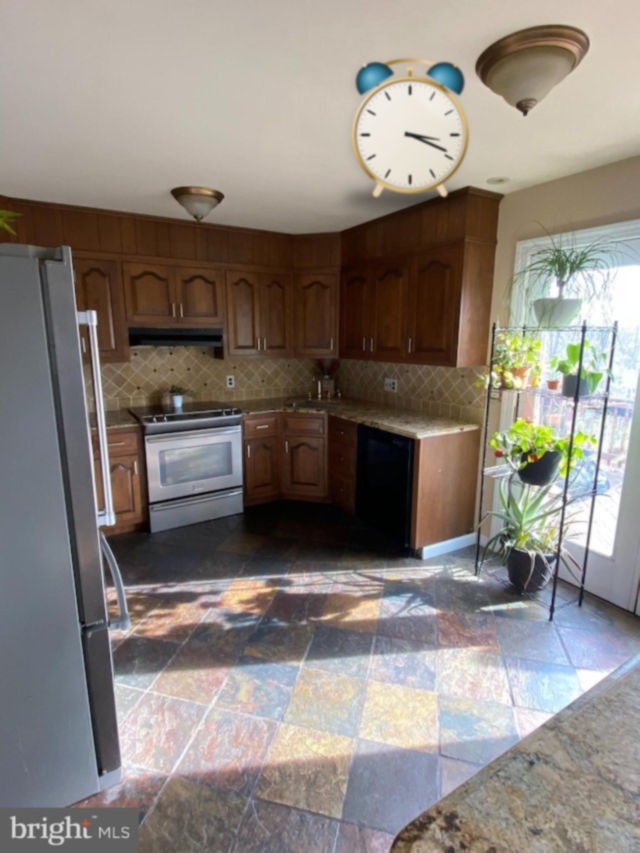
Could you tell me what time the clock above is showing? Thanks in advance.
3:19
